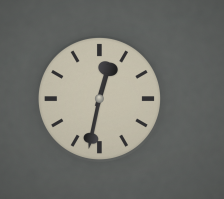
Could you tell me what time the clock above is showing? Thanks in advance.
12:32
